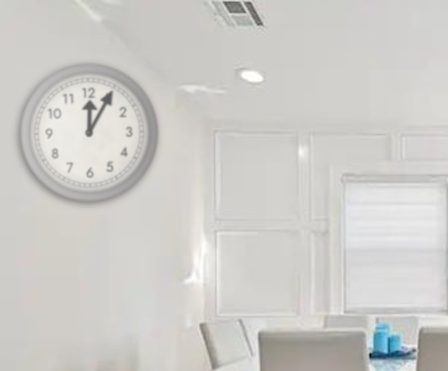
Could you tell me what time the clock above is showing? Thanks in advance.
12:05
